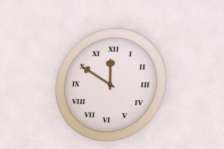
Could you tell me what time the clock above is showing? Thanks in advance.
11:50
